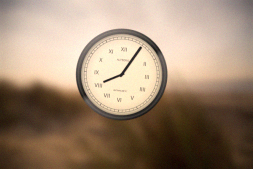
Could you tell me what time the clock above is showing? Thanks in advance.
8:05
